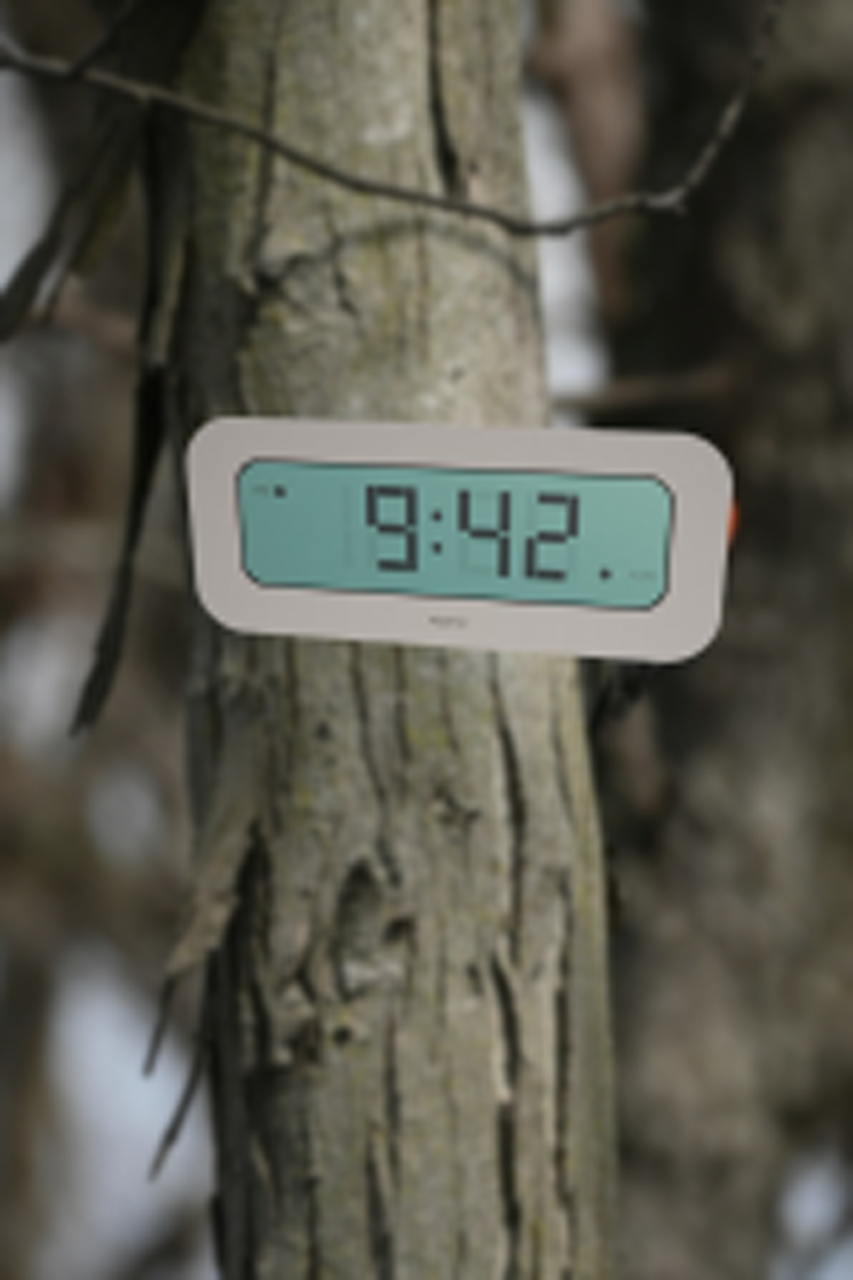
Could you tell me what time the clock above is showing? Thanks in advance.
9:42
